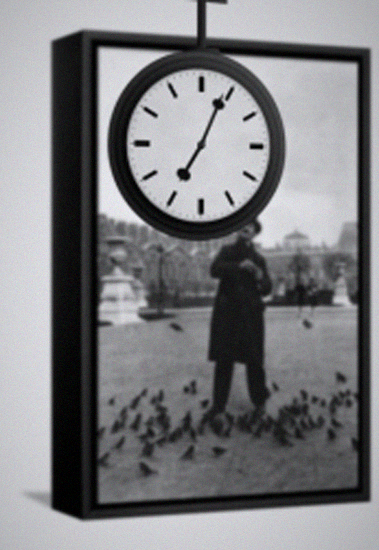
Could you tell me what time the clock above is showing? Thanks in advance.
7:04
